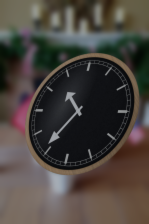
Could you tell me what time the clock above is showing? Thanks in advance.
10:36
